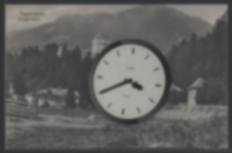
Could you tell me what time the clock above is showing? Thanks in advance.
3:40
